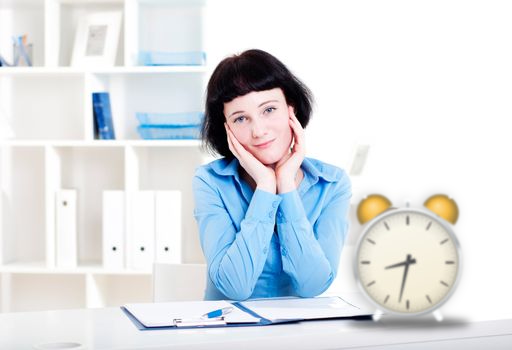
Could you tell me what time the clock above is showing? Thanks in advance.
8:32
